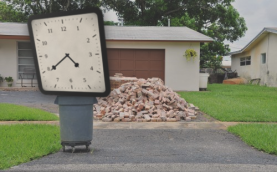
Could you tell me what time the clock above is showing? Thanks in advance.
4:39
